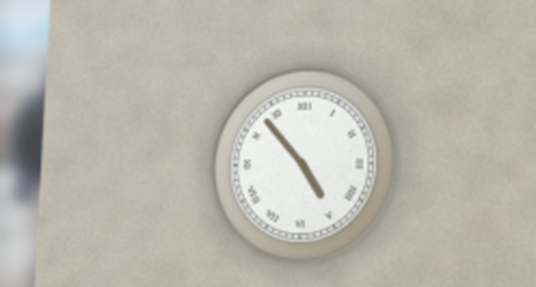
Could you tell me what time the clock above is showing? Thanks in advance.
4:53
